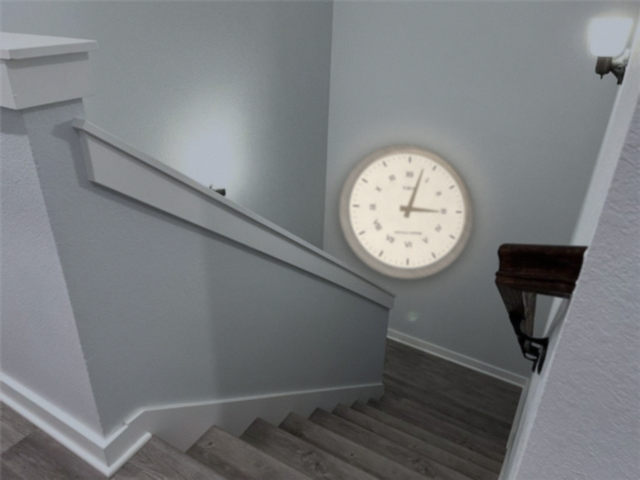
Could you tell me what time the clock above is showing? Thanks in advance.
3:03
